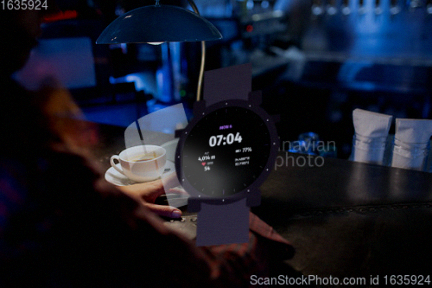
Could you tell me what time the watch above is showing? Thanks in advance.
7:04
